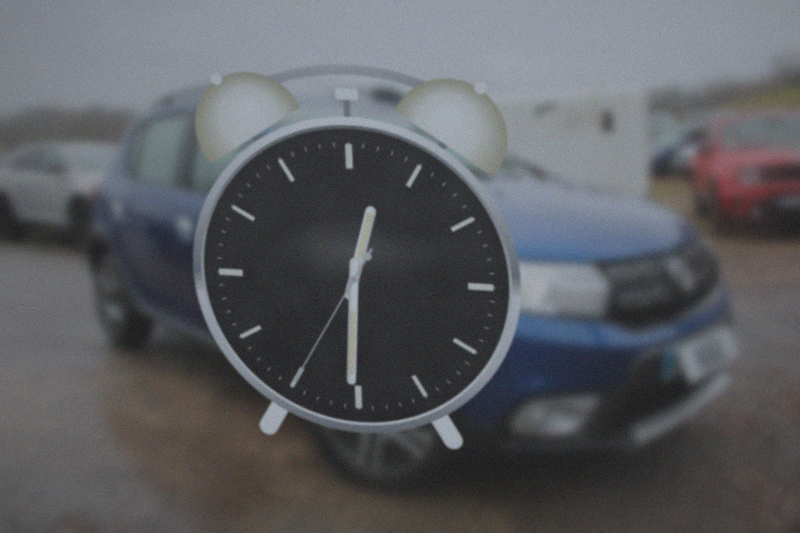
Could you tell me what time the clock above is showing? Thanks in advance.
12:30:35
